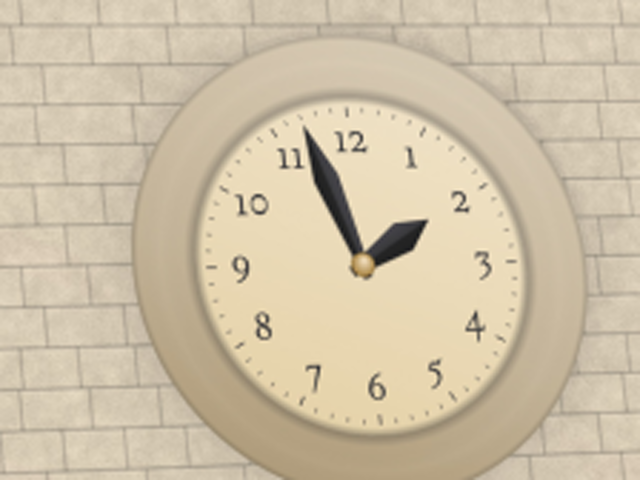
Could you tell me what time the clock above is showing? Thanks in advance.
1:57
